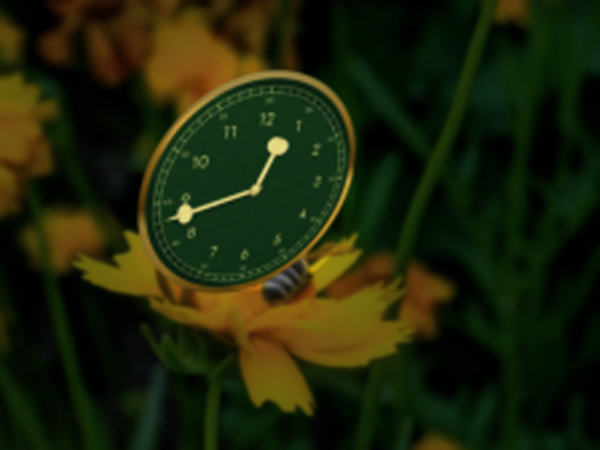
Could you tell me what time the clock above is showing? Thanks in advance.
12:43
